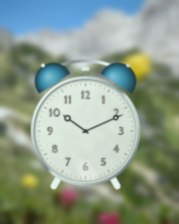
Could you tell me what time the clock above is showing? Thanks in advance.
10:11
